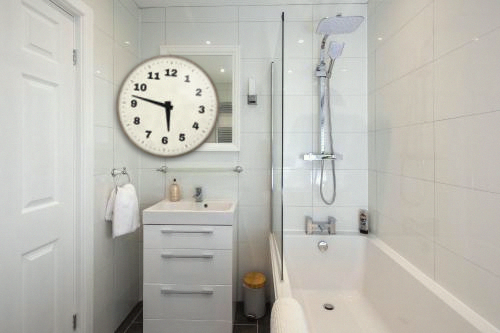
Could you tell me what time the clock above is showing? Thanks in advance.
5:47
